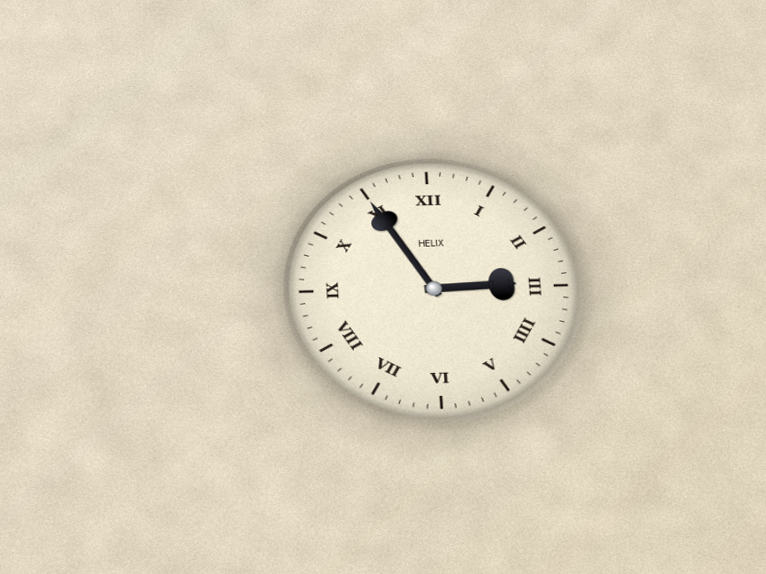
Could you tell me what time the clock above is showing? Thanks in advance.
2:55
